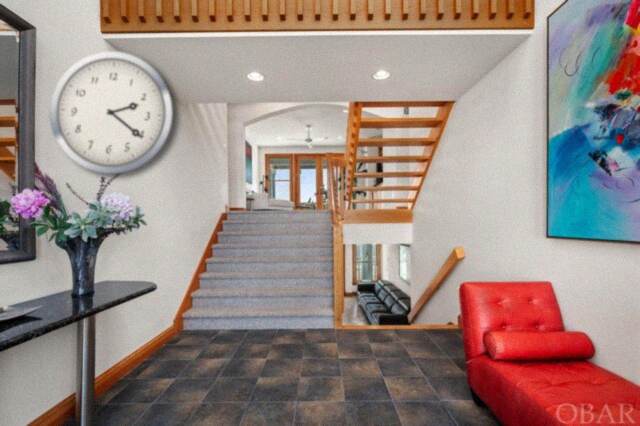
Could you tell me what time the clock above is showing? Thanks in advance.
2:21
